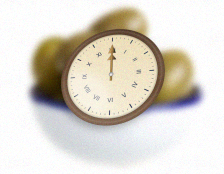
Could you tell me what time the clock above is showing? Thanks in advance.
12:00
